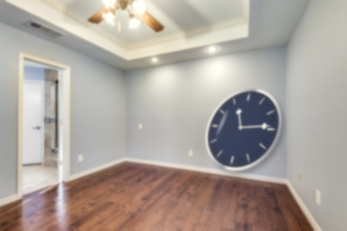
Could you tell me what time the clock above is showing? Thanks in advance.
11:14
